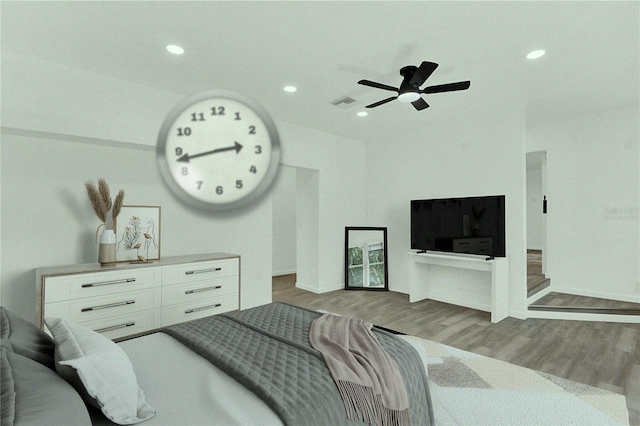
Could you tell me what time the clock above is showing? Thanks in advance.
2:43
